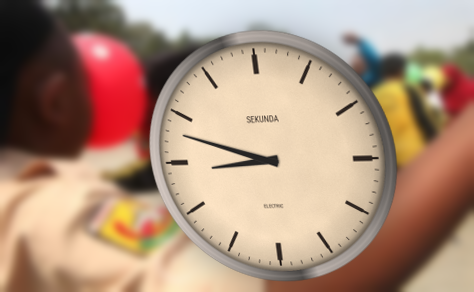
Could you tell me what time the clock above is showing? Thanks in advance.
8:48
